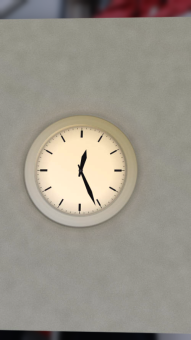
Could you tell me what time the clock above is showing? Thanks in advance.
12:26
